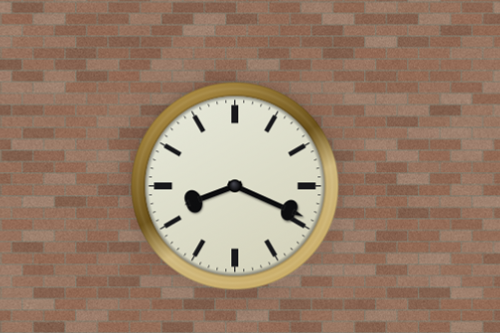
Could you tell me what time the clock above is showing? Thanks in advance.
8:19
